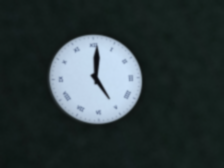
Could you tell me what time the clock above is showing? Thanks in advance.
5:01
